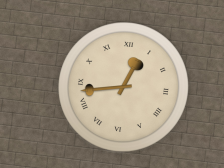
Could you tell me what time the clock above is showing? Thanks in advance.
12:43
